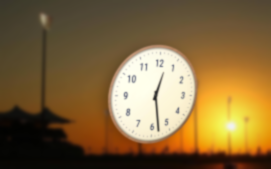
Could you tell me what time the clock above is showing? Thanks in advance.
12:28
